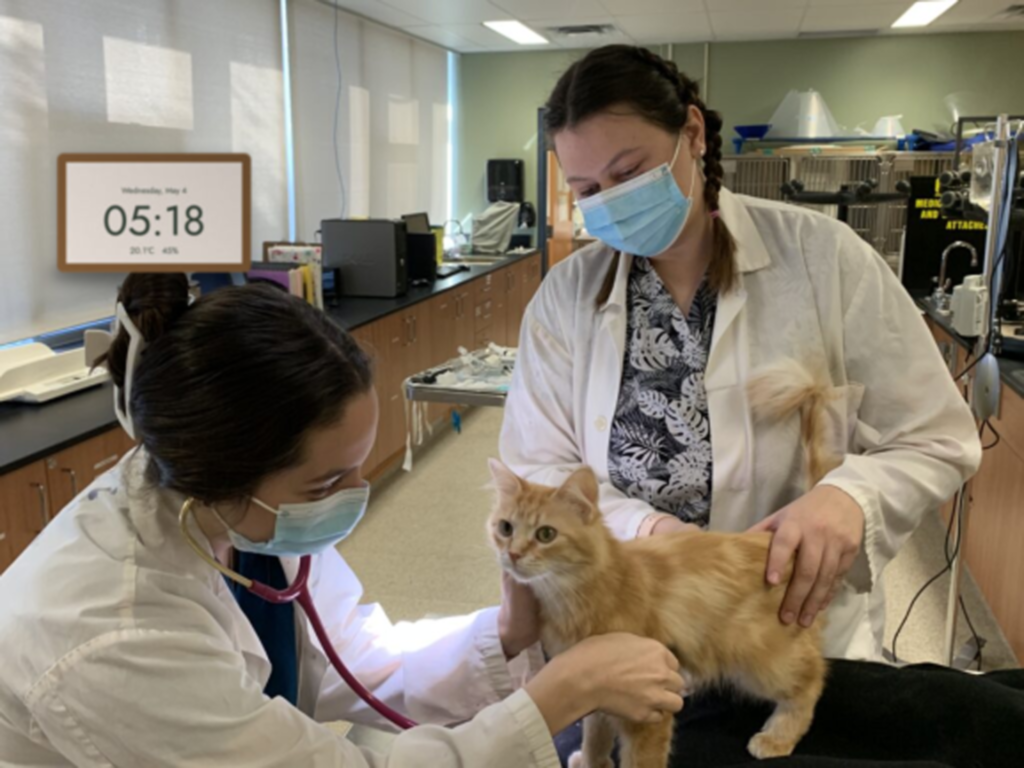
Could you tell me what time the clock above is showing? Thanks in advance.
5:18
